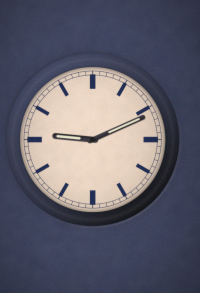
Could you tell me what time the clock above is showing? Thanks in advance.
9:11
